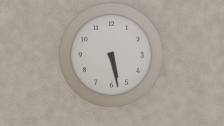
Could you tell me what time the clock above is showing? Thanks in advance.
5:28
